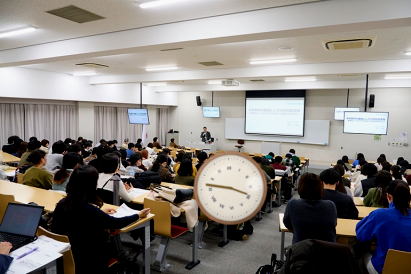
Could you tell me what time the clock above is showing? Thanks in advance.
3:47
